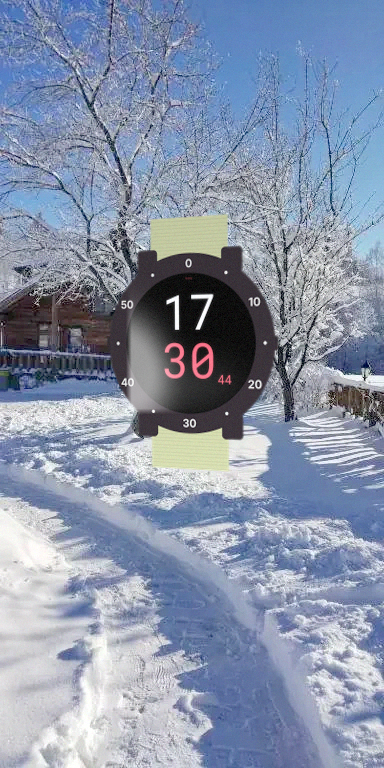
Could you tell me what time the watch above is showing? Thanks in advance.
17:30:44
